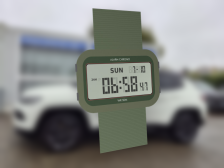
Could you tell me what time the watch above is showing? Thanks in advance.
6:58:47
